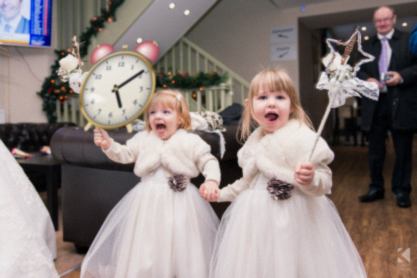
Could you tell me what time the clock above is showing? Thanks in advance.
5:09
